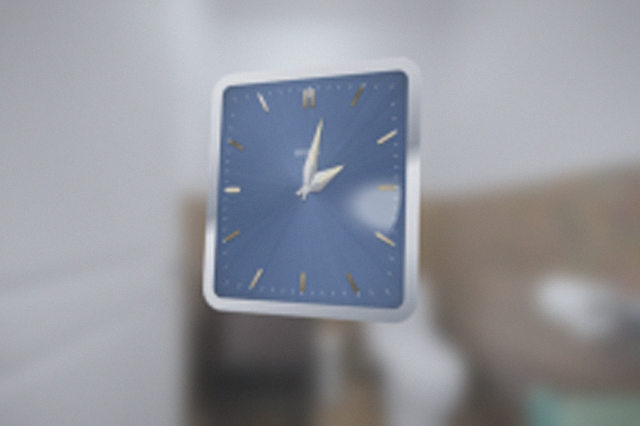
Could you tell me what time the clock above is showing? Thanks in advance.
2:02
